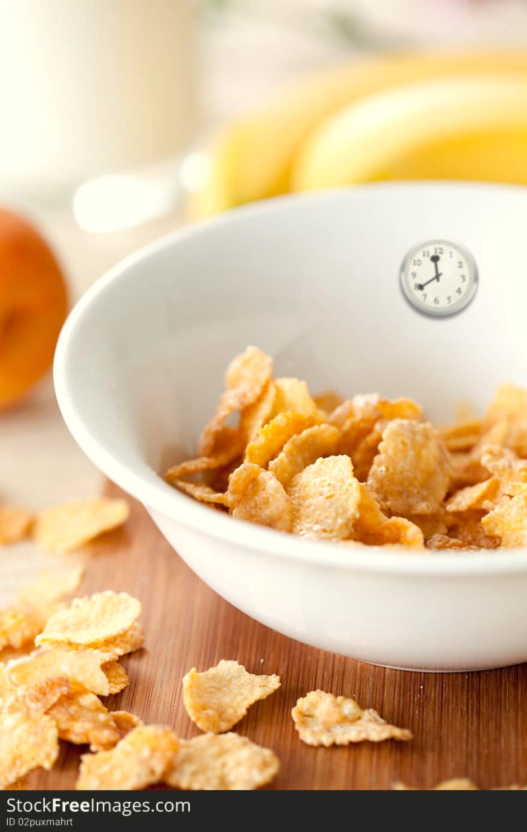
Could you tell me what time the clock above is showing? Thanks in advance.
11:39
